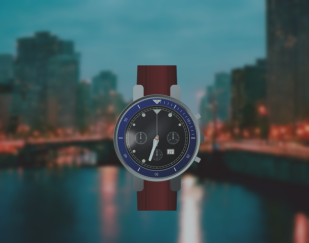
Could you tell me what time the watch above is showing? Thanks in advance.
6:33
